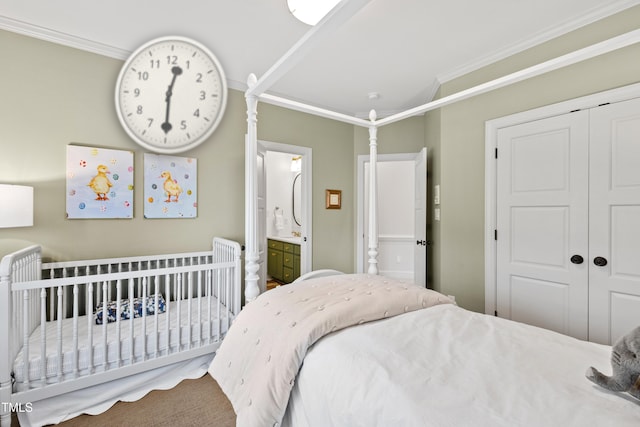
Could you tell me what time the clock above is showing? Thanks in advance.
12:30
